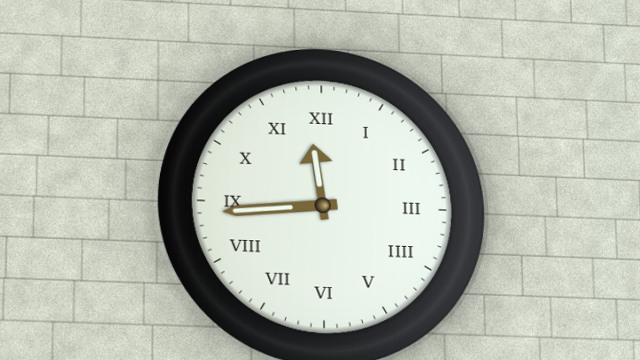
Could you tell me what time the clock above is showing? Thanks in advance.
11:44
